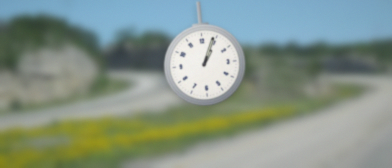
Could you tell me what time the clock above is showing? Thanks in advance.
1:04
